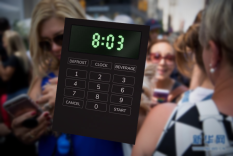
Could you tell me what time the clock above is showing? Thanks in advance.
8:03
